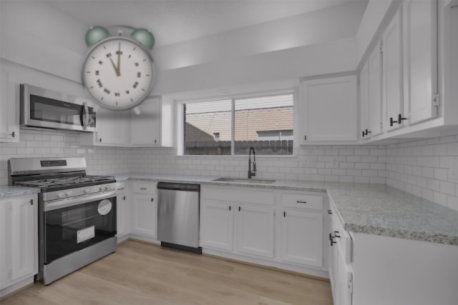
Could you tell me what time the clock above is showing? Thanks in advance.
11:00
